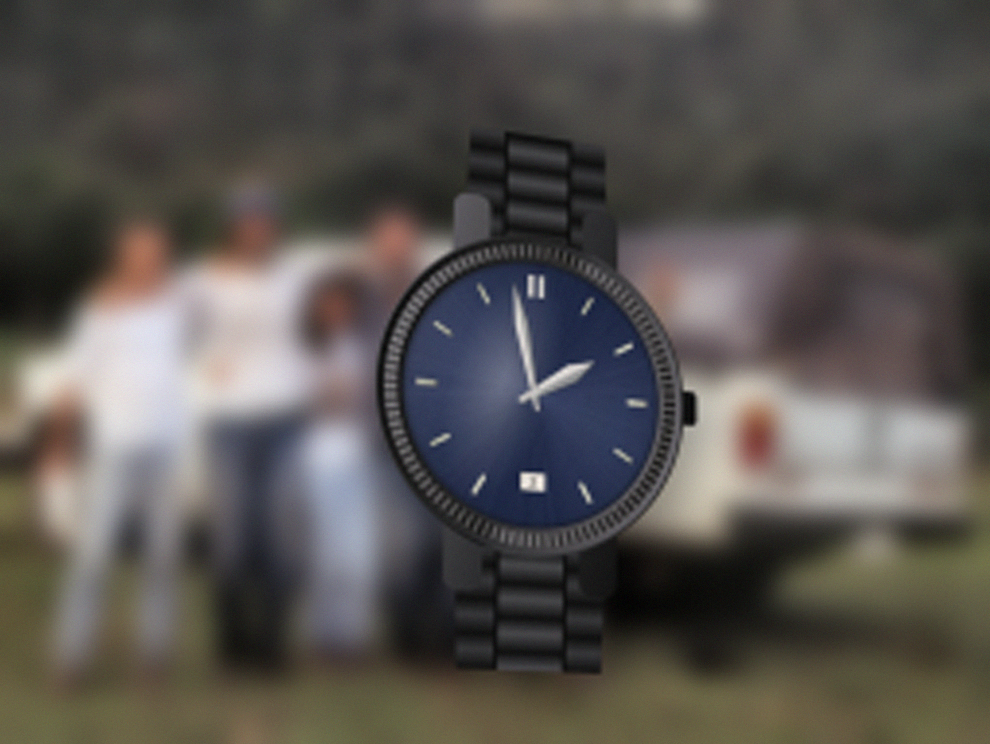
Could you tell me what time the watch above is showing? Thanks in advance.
1:58
